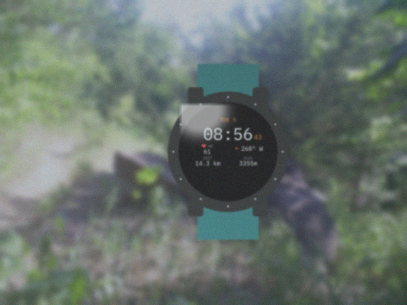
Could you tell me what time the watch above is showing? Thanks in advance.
8:56
